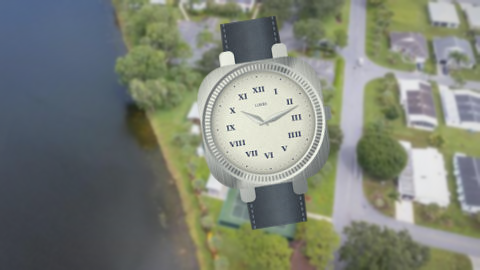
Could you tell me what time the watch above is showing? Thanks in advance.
10:12
